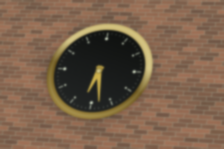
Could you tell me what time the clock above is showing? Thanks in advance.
6:28
